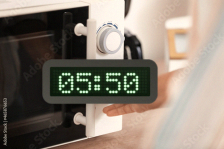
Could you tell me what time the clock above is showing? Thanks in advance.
5:50
